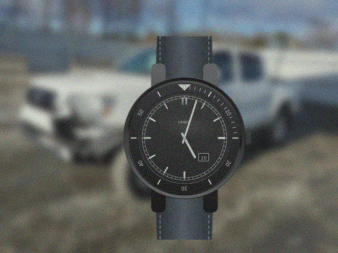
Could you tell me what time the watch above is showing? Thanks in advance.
5:03
